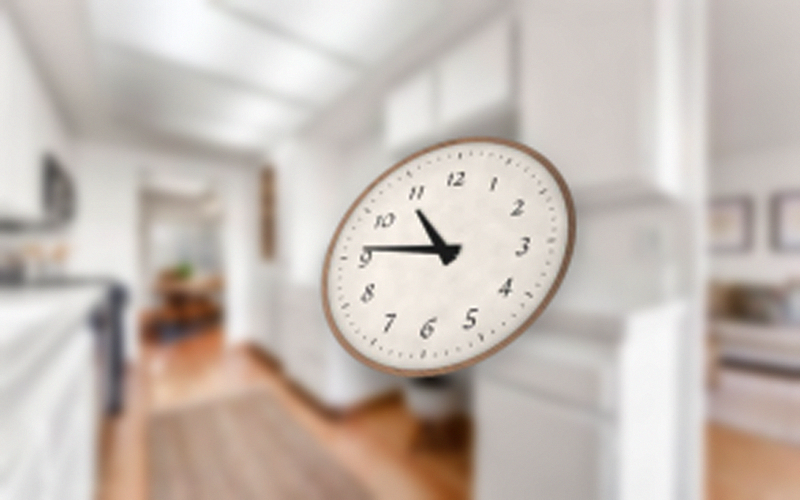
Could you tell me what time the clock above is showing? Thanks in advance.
10:46
